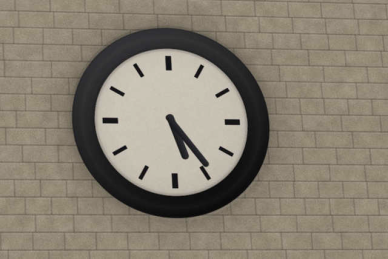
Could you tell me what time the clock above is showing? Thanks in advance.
5:24
